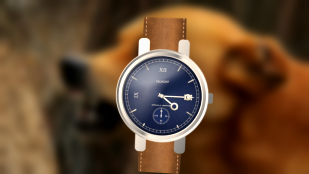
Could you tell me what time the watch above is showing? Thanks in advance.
4:15
